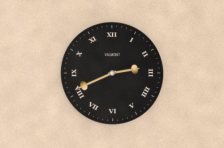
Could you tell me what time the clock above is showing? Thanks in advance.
2:41
